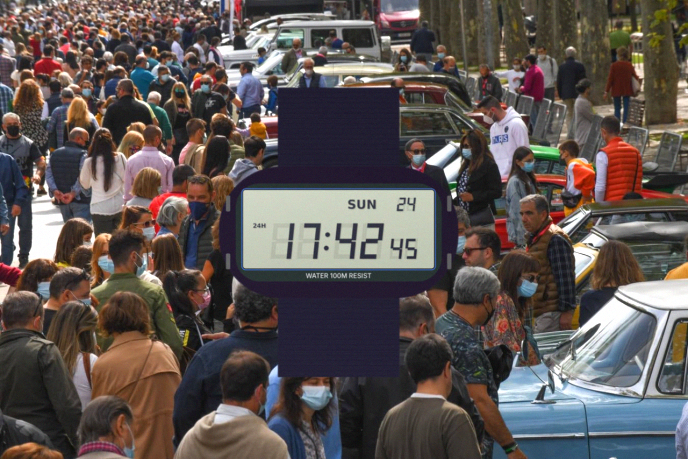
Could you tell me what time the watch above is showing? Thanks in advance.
17:42:45
